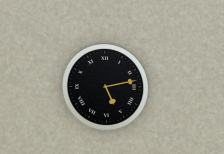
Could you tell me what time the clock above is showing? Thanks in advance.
5:13
